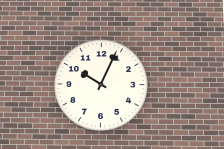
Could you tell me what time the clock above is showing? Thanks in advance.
10:04
